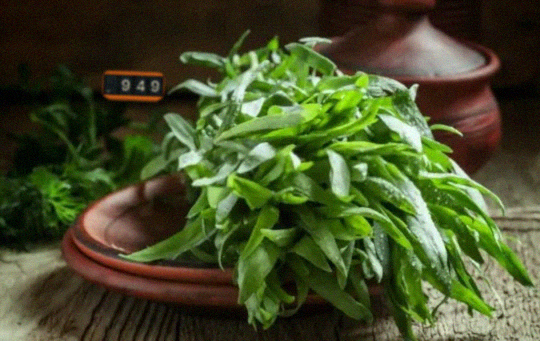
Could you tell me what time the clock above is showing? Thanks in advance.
9:49
